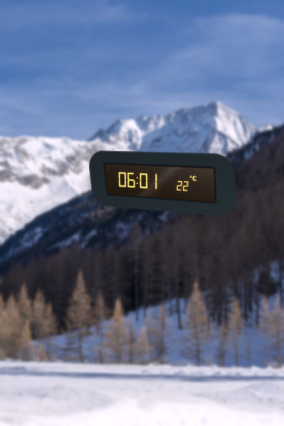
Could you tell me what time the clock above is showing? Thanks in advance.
6:01
